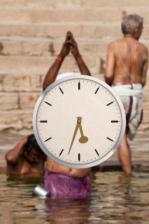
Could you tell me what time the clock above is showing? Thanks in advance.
5:33
